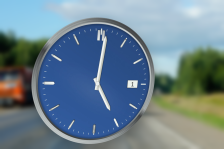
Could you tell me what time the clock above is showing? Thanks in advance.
5:01
